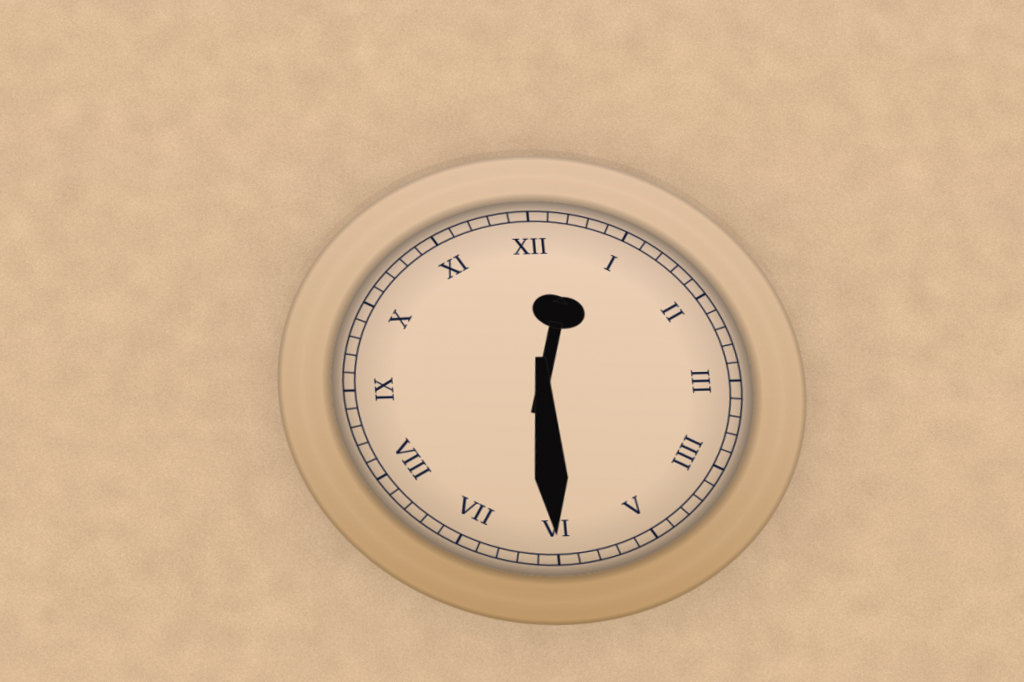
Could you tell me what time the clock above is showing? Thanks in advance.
12:30
